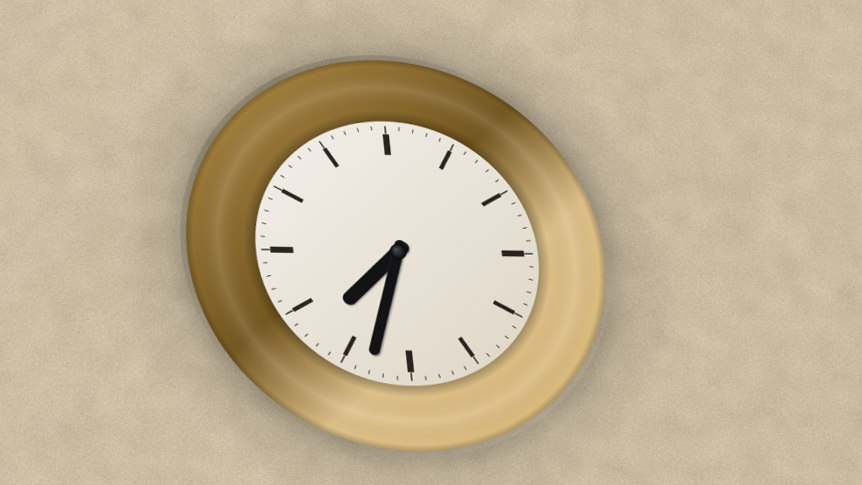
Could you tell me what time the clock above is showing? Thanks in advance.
7:33
